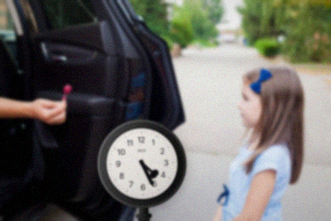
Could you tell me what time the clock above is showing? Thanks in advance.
4:26
